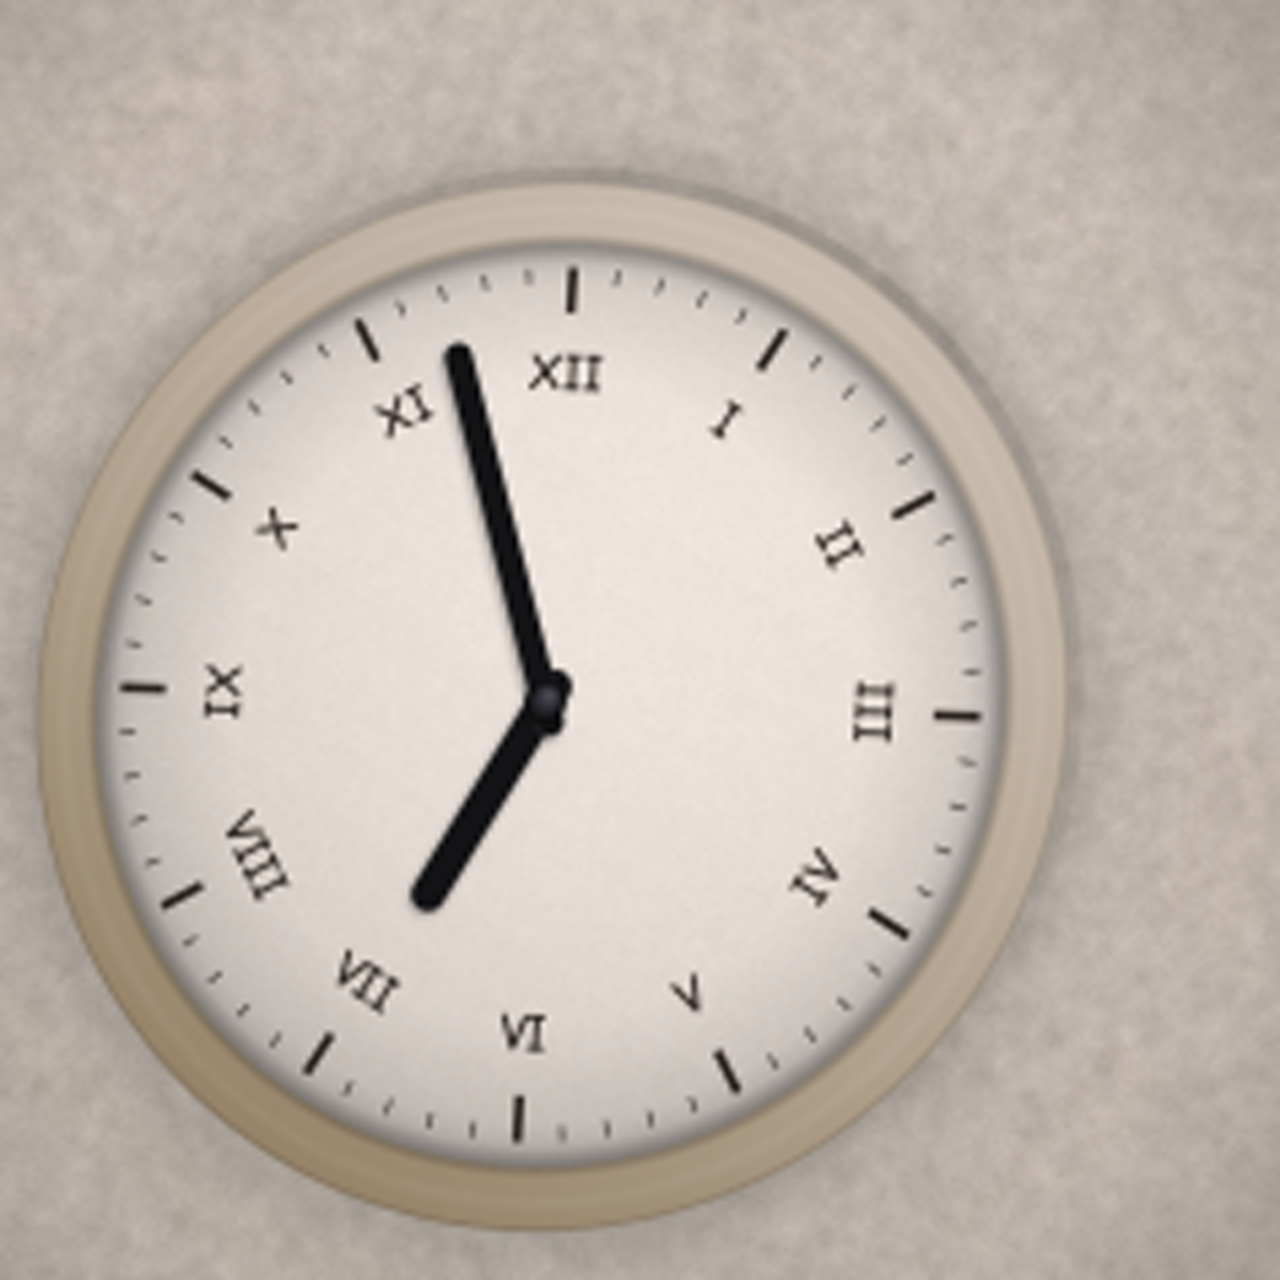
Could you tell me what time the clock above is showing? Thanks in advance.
6:57
